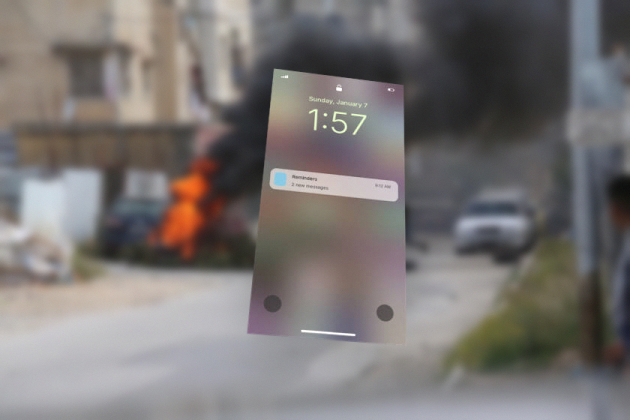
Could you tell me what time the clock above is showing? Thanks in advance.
1:57
